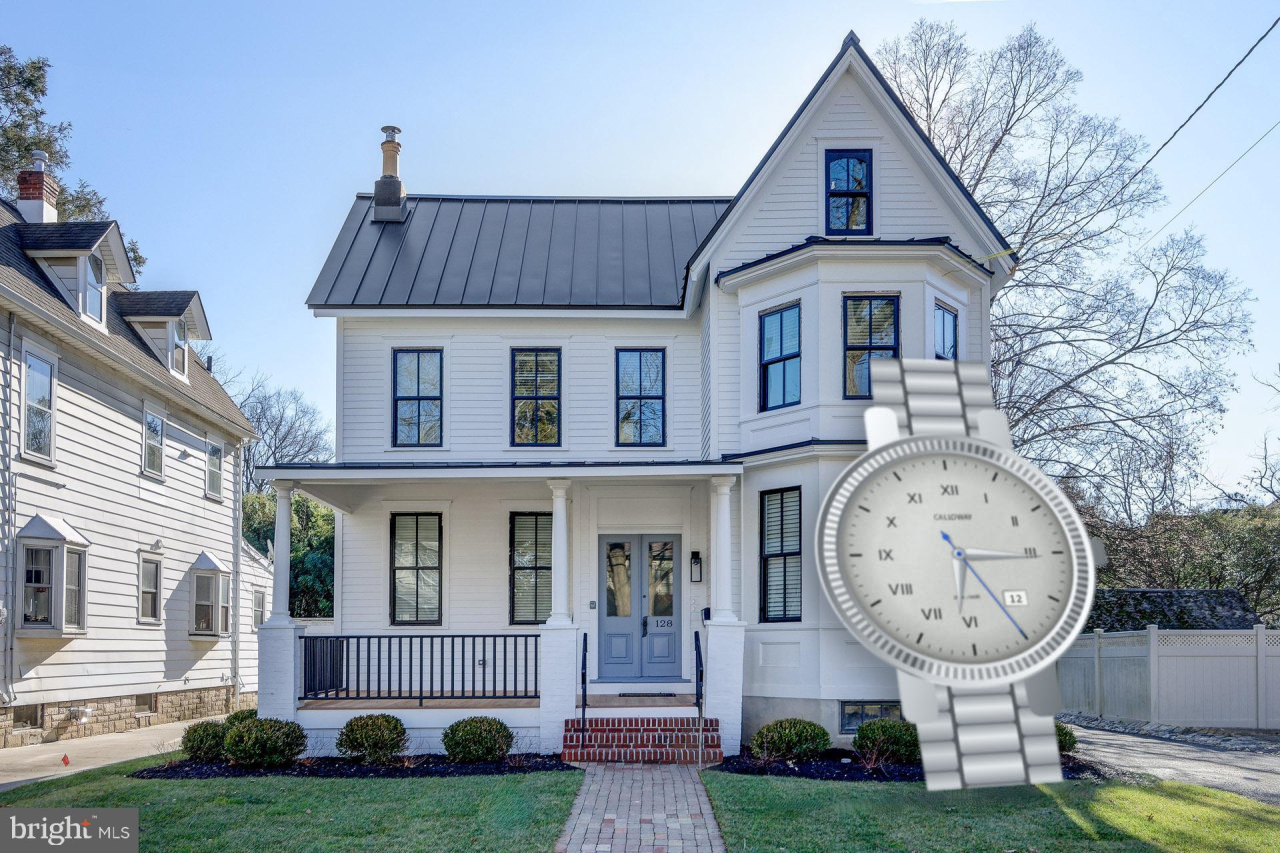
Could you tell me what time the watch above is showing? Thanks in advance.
6:15:25
